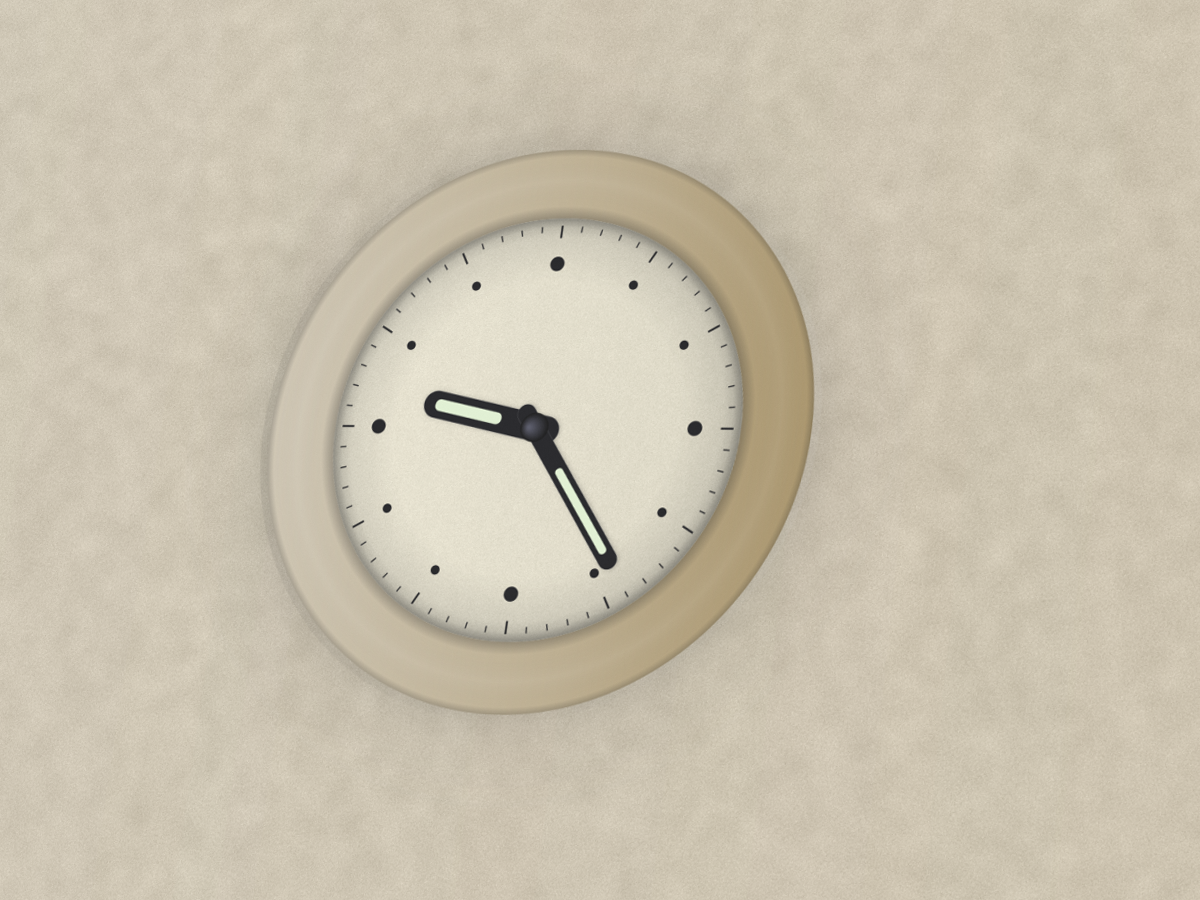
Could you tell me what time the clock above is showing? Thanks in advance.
9:24
